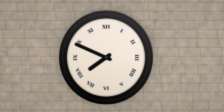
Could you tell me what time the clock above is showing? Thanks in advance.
7:49
